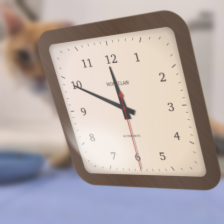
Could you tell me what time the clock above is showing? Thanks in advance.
11:49:30
